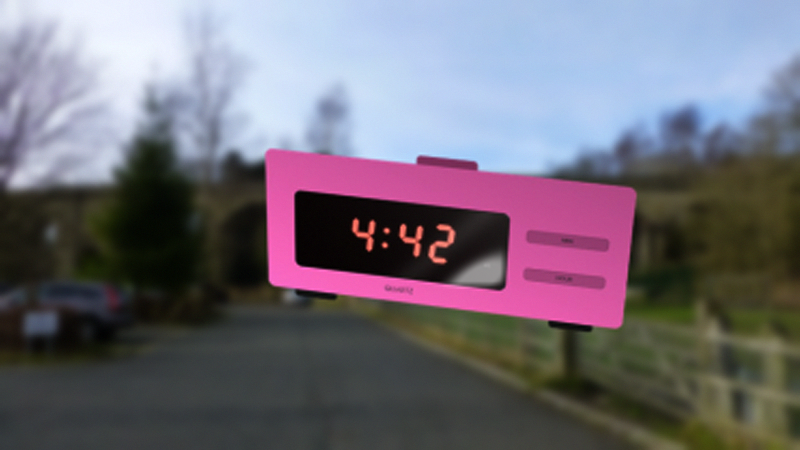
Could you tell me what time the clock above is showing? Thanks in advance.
4:42
